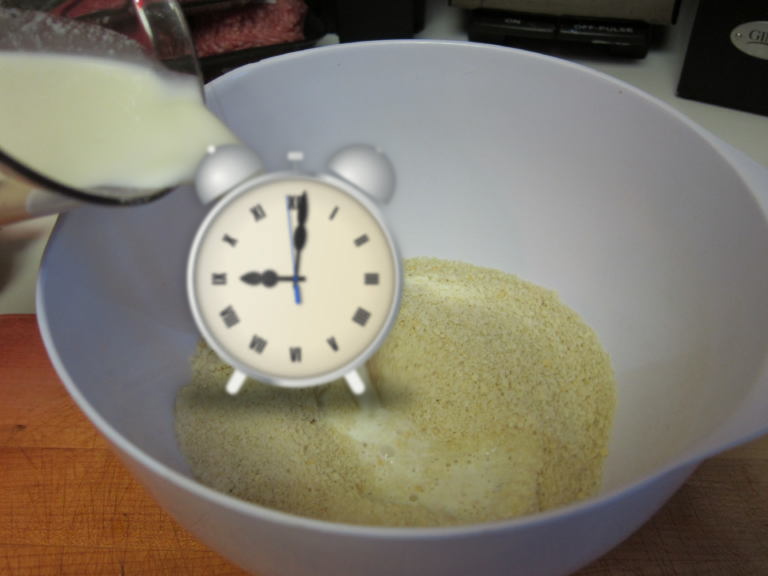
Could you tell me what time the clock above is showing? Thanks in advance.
9:00:59
